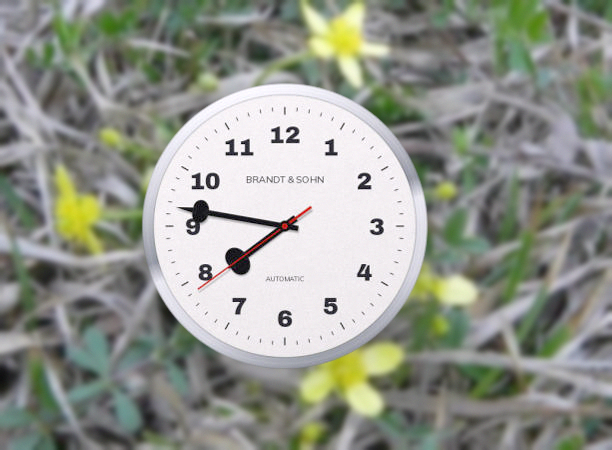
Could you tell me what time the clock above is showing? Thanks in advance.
7:46:39
